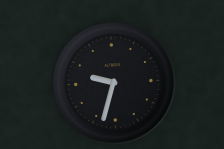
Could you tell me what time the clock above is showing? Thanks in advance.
9:33
